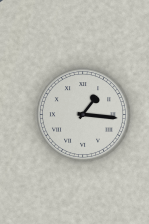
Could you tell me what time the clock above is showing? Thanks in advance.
1:16
